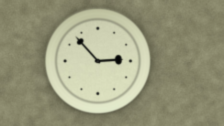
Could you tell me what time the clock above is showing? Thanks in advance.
2:53
